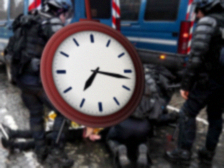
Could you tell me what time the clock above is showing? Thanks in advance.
7:17
